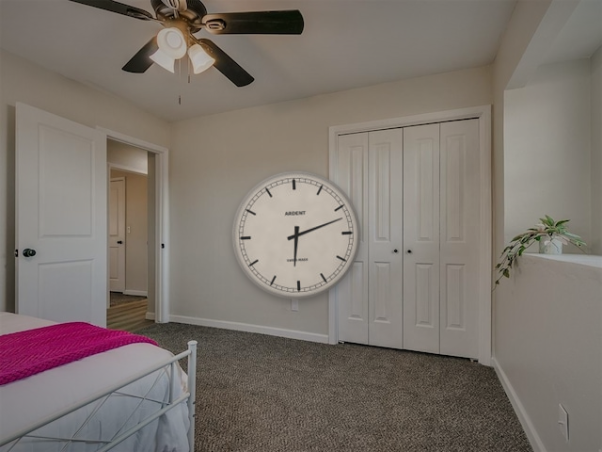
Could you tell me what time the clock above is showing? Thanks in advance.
6:12
